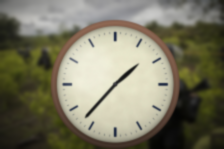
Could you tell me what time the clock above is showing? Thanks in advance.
1:37
